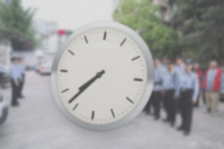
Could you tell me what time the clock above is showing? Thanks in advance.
7:37
